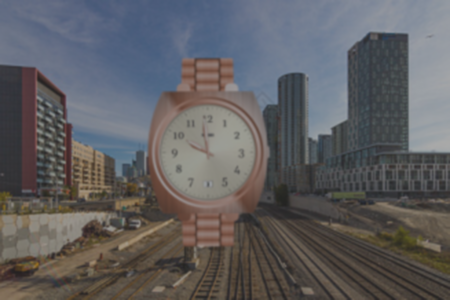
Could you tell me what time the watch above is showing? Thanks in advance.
9:59
